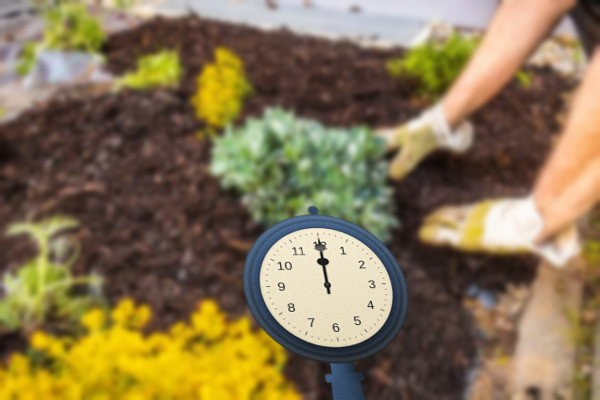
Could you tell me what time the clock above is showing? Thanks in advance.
12:00
